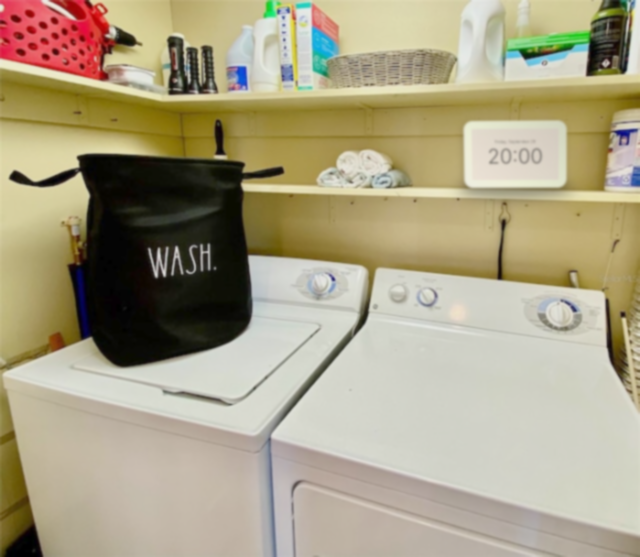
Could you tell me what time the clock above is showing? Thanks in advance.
20:00
